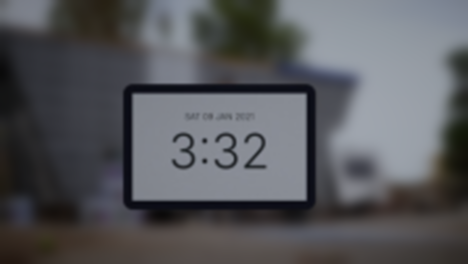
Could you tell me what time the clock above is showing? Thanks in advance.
3:32
